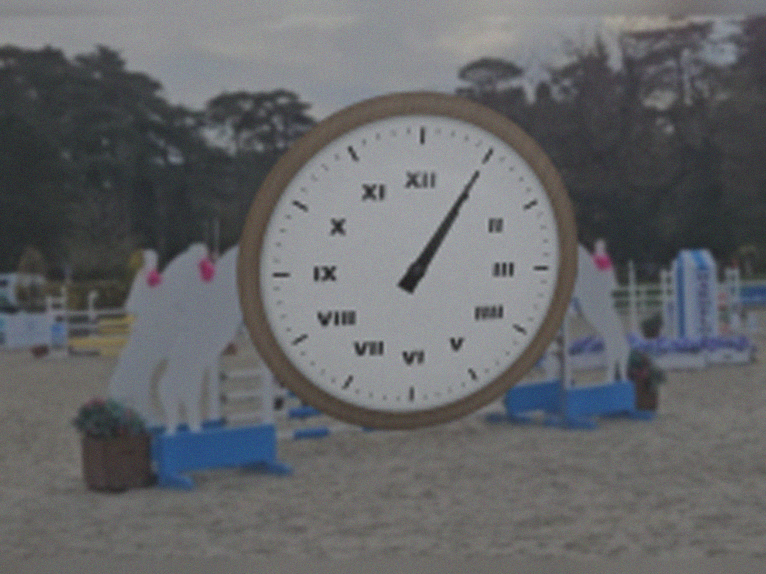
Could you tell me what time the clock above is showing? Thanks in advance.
1:05
